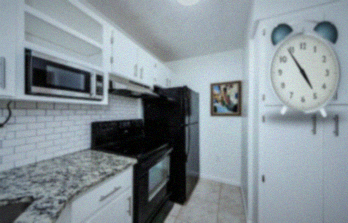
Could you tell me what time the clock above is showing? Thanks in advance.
4:54
